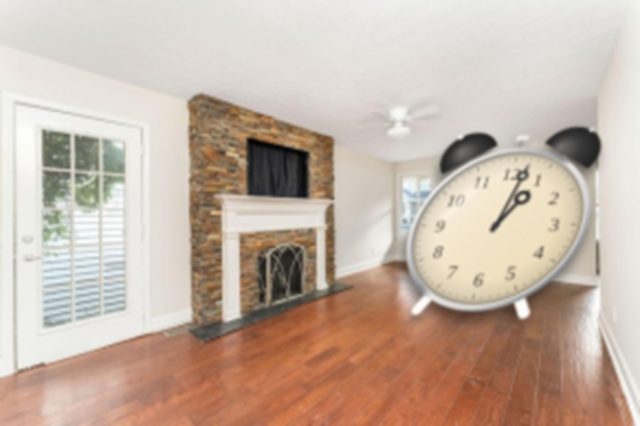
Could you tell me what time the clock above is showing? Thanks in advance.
1:02
